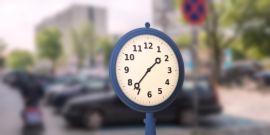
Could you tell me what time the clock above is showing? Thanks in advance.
1:37
